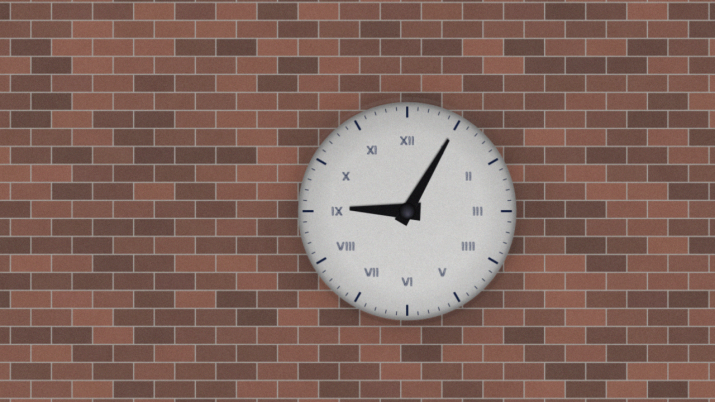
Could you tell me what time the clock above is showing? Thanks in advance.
9:05
